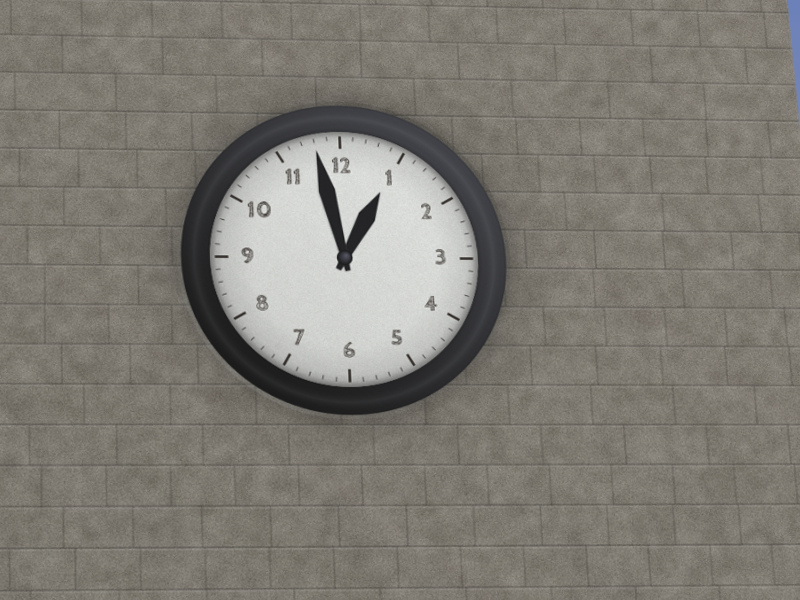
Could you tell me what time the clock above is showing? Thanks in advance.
12:58
